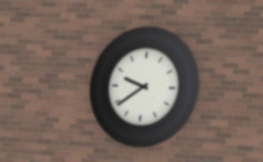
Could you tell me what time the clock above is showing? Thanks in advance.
9:39
